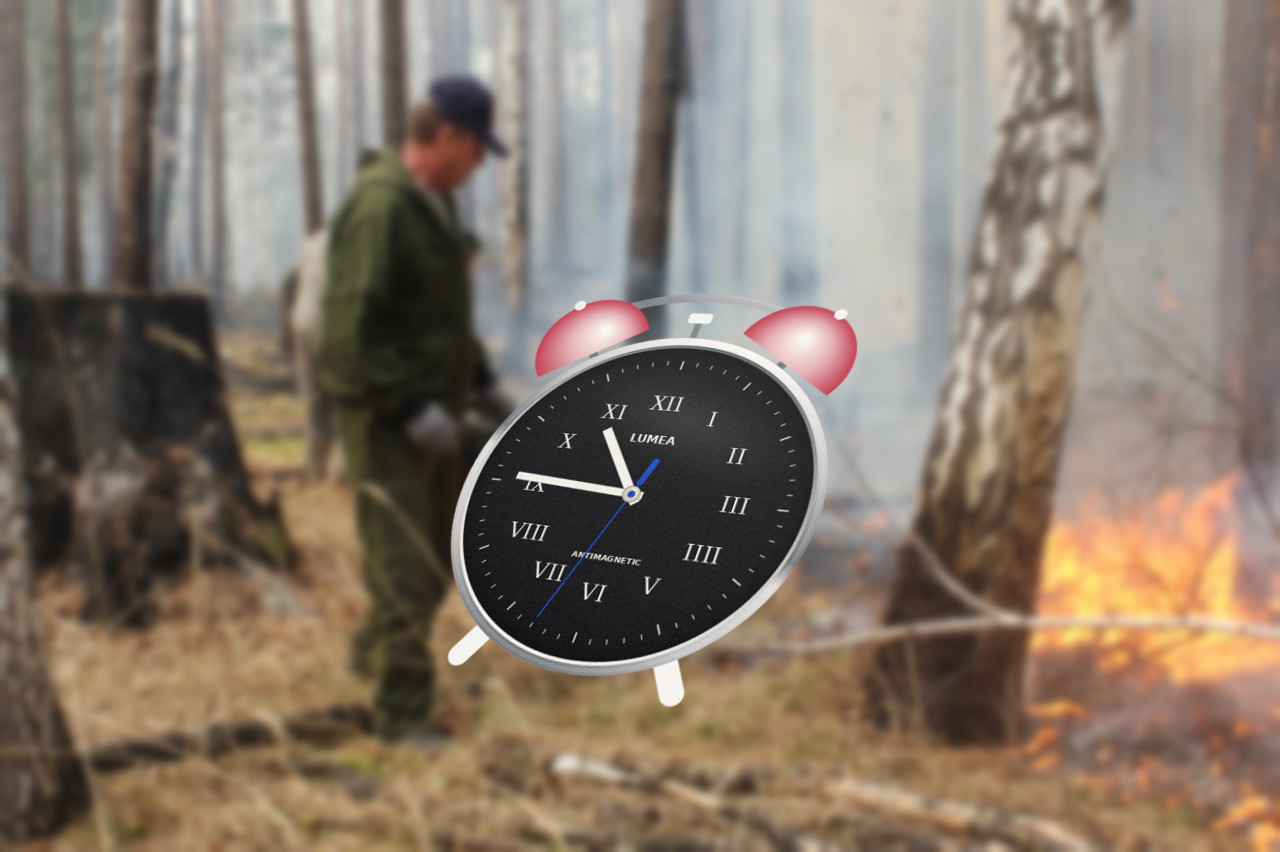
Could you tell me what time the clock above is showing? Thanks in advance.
10:45:33
